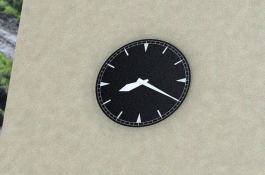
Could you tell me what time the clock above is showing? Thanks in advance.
8:20
